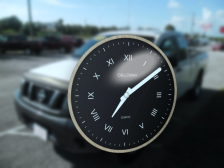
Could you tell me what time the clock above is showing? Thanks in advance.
7:09
